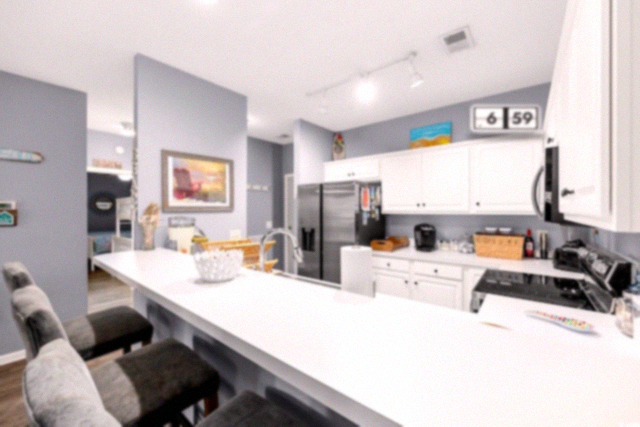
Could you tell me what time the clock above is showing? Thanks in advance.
6:59
